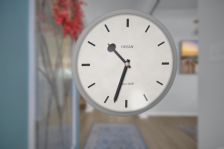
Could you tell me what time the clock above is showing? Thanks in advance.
10:33
